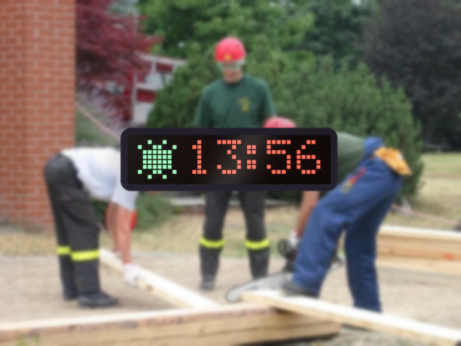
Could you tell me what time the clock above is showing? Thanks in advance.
13:56
